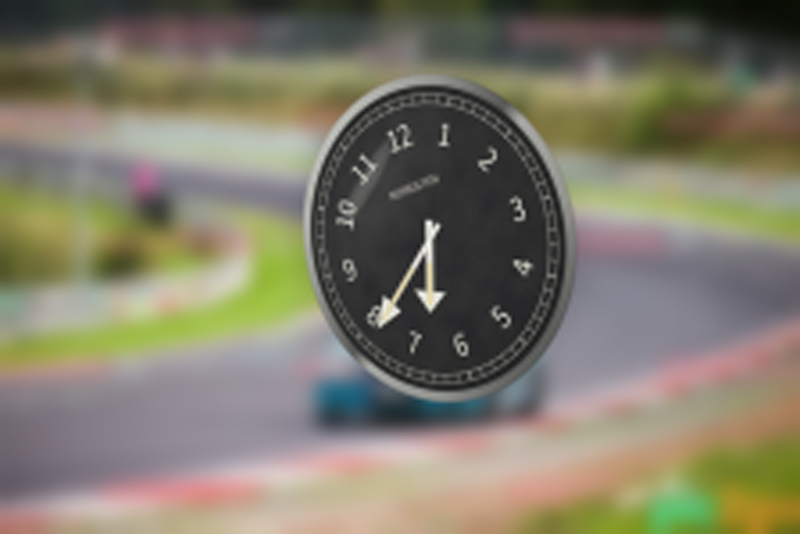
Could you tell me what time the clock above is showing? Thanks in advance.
6:39
